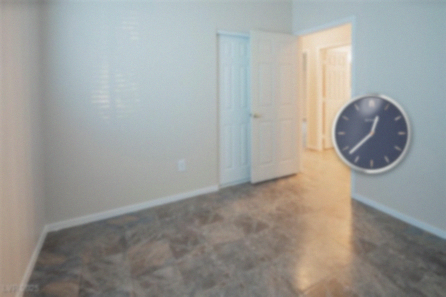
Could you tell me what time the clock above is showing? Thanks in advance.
12:38
